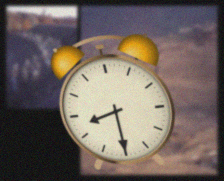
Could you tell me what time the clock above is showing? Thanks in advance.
8:30
